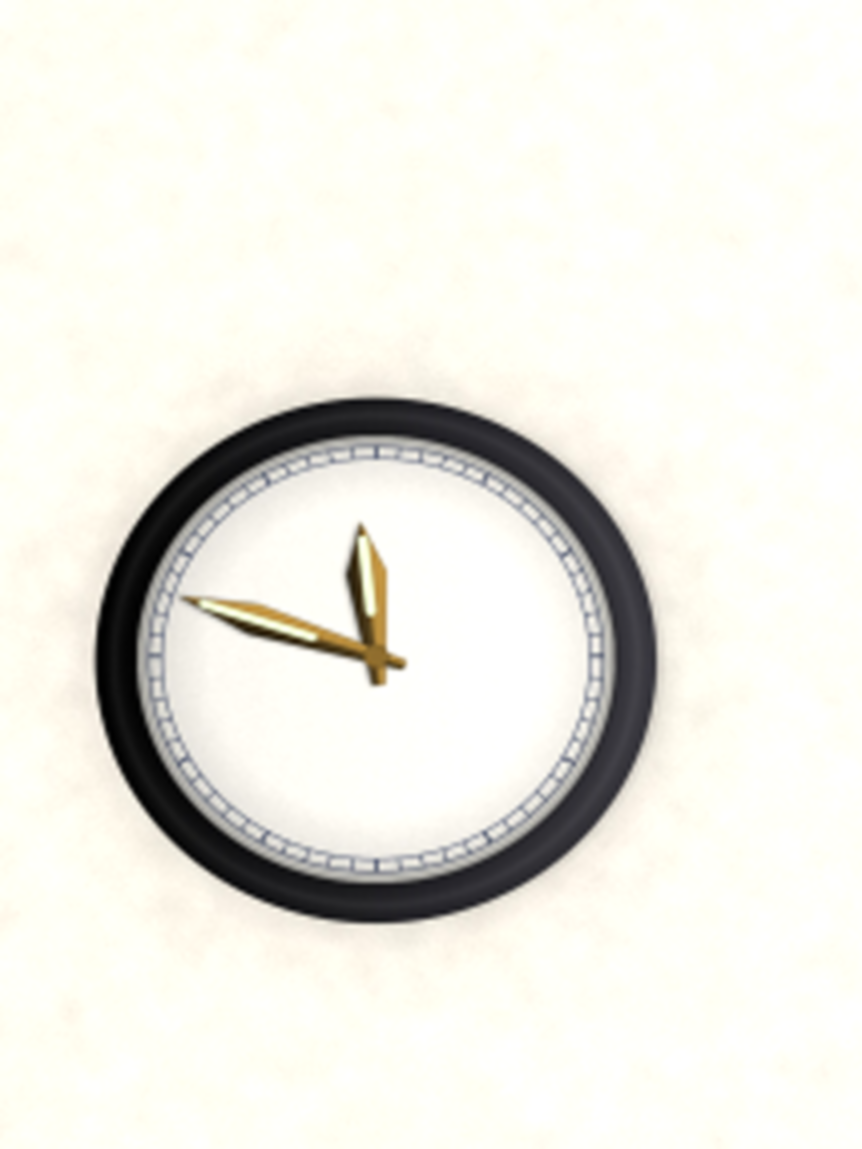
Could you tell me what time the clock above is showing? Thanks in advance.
11:48
